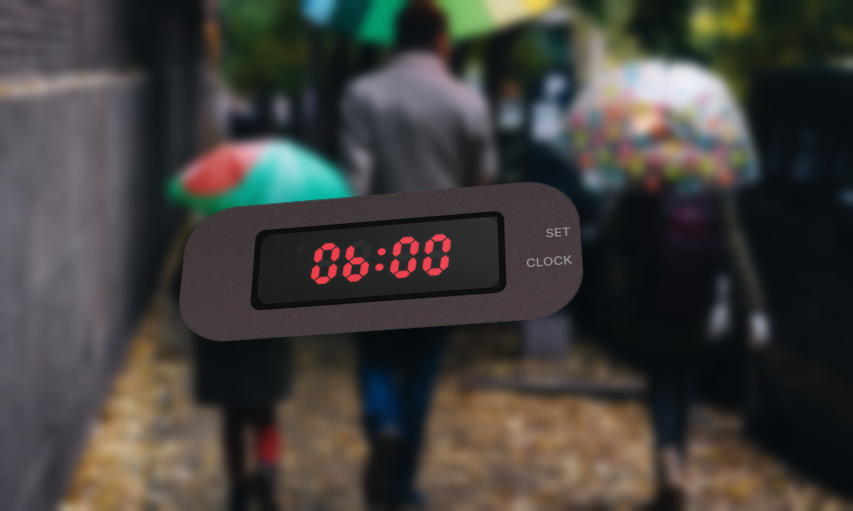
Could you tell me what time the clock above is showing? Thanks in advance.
6:00
